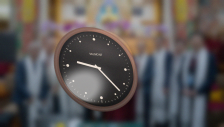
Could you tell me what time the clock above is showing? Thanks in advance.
9:23
